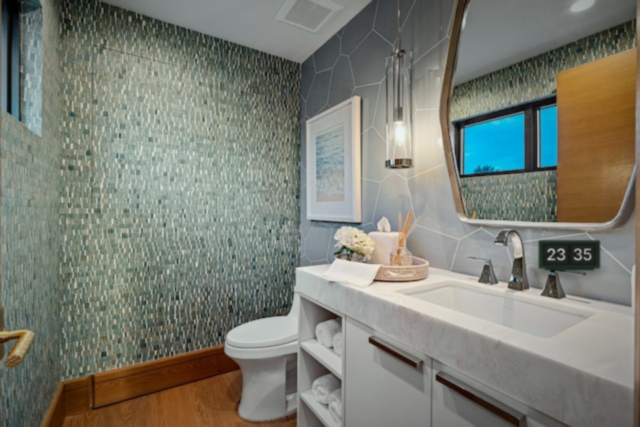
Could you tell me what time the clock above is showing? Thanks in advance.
23:35
